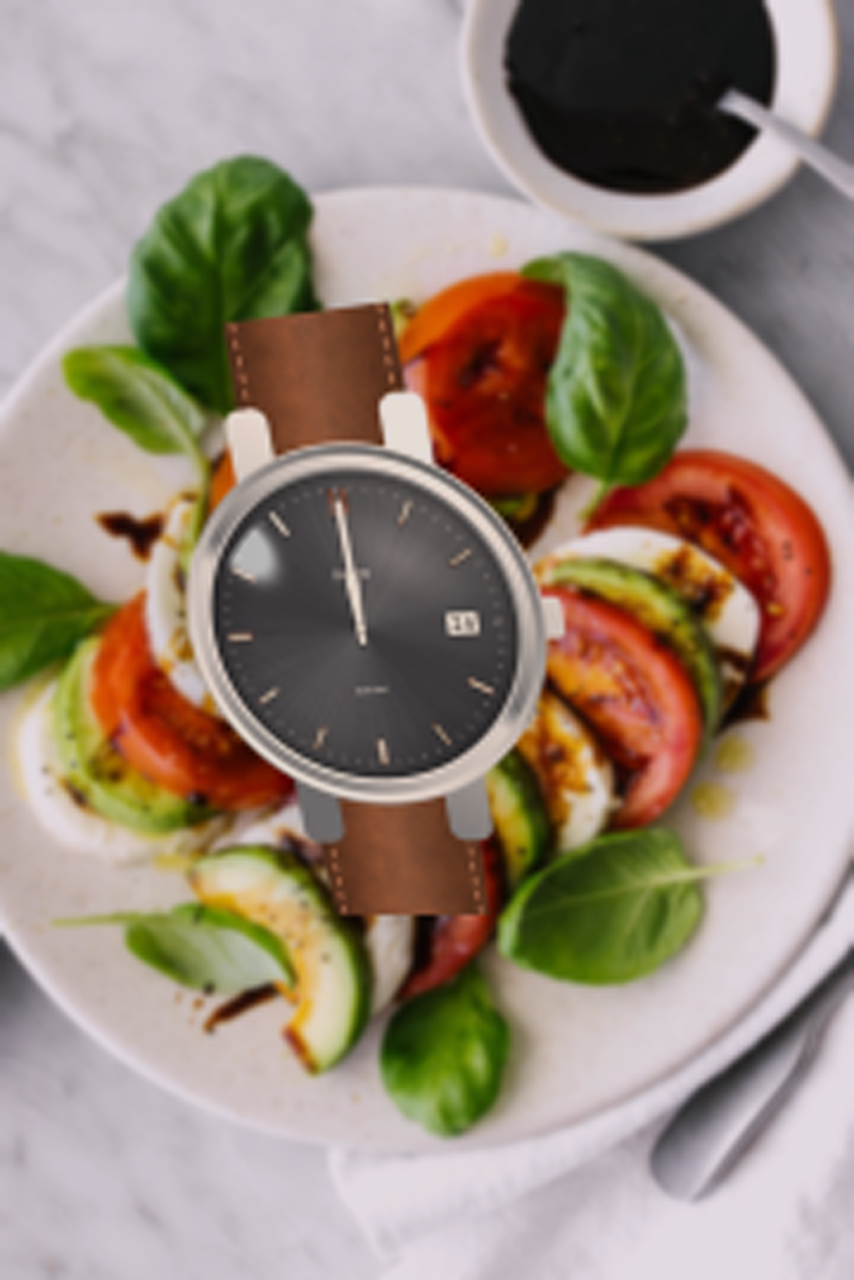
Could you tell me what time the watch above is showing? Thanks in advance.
12:00
